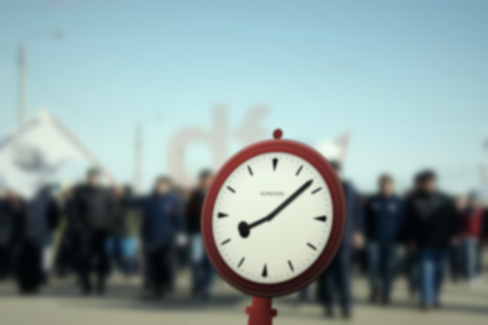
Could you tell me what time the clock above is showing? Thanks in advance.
8:08
